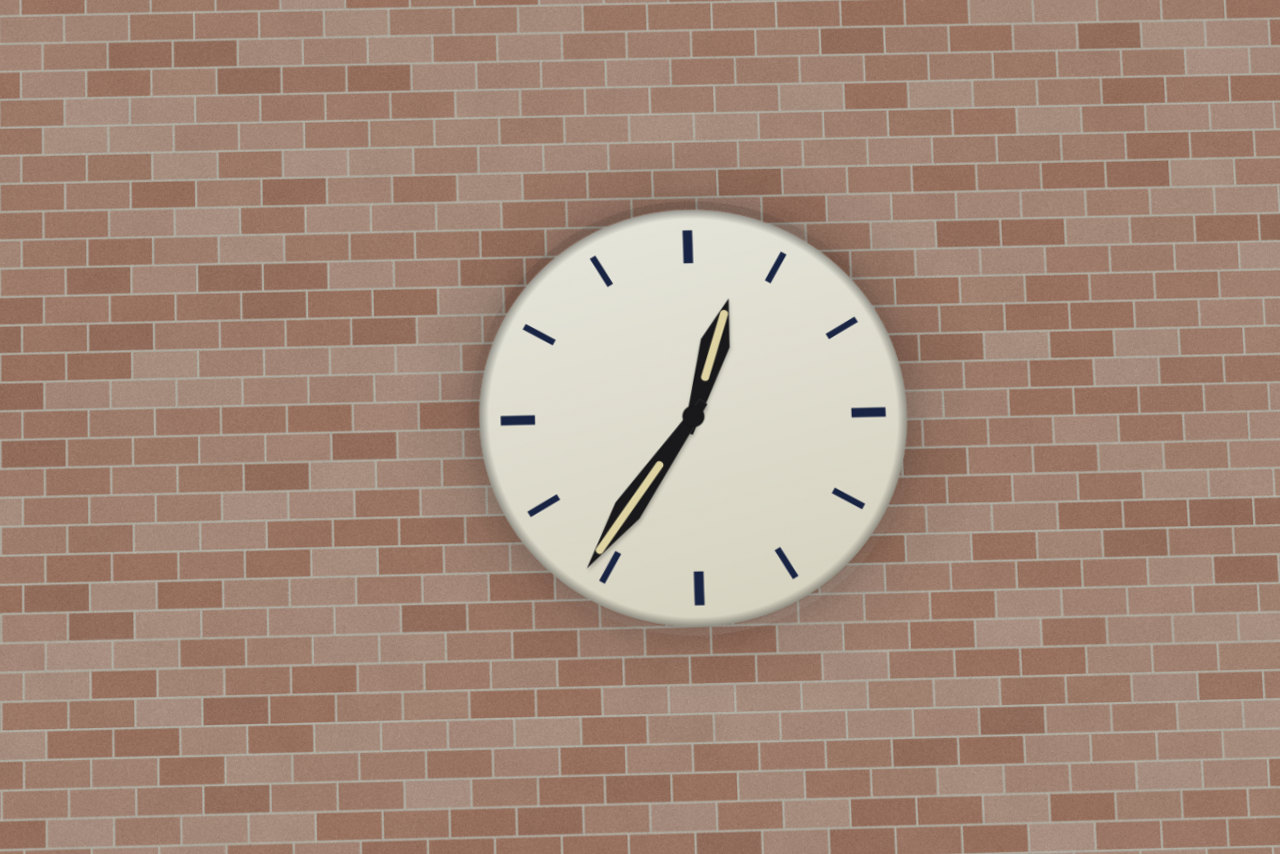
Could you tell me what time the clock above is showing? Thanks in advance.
12:36
